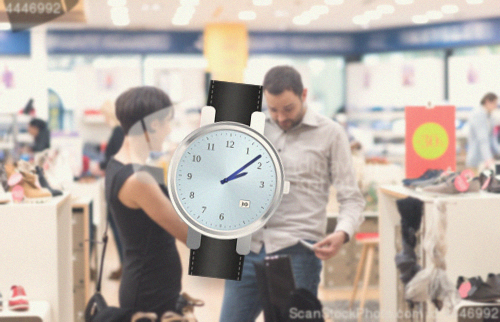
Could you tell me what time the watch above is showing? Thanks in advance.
2:08
